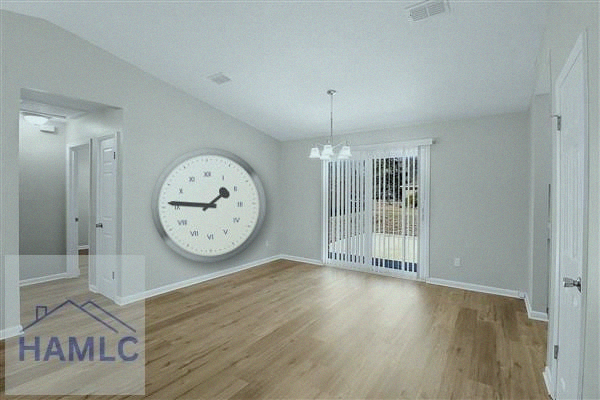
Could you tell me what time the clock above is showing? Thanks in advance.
1:46
